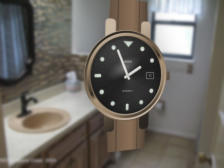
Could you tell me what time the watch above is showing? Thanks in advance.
1:56
